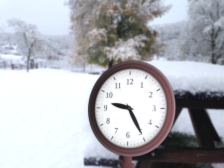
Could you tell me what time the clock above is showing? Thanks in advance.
9:25
